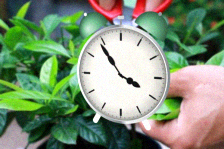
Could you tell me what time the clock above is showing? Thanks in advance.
3:54
